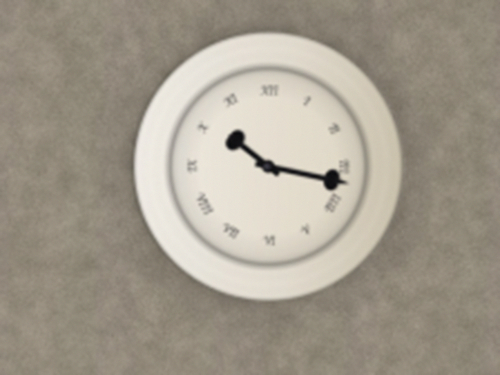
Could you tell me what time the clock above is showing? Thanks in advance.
10:17
